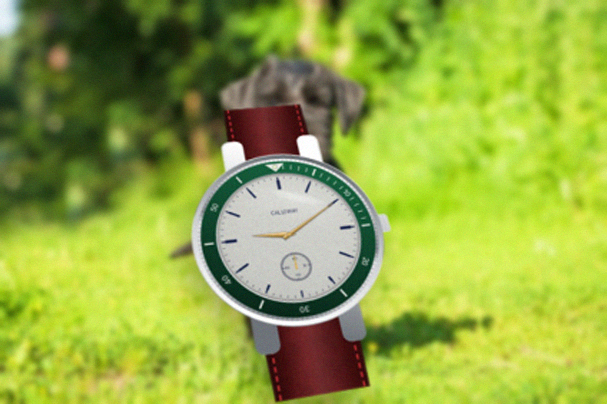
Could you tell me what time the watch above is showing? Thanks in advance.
9:10
